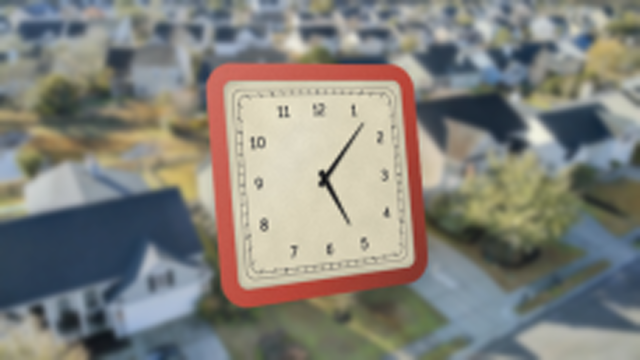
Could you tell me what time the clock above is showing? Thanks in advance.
5:07
